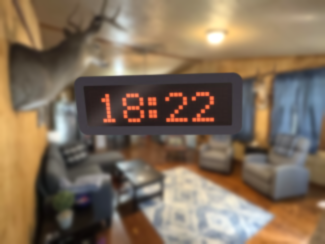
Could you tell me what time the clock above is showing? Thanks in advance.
18:22
